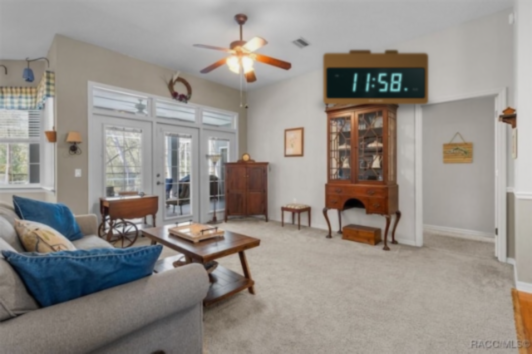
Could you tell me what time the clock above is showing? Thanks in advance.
11:58
